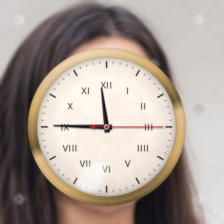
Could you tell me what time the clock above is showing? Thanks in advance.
11:45:15
